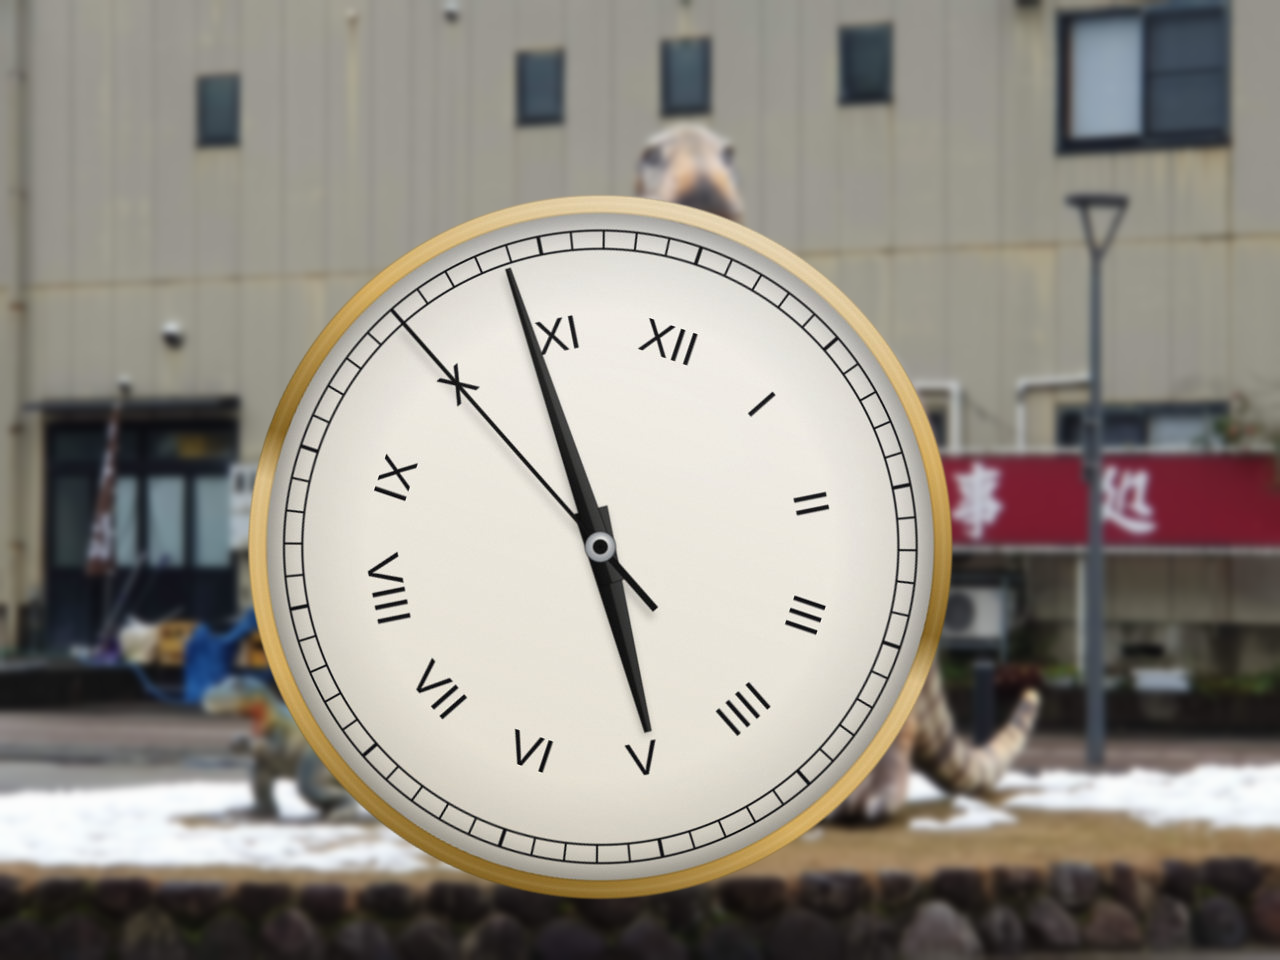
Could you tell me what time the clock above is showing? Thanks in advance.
4:53:50
